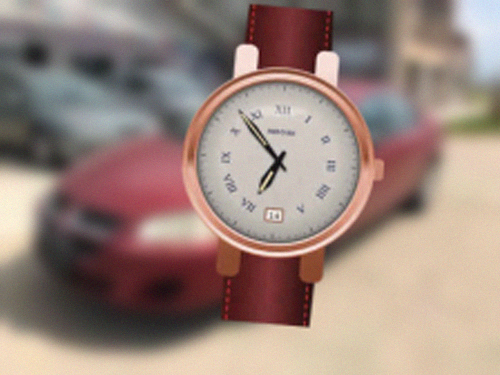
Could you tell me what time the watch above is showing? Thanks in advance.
6:53
